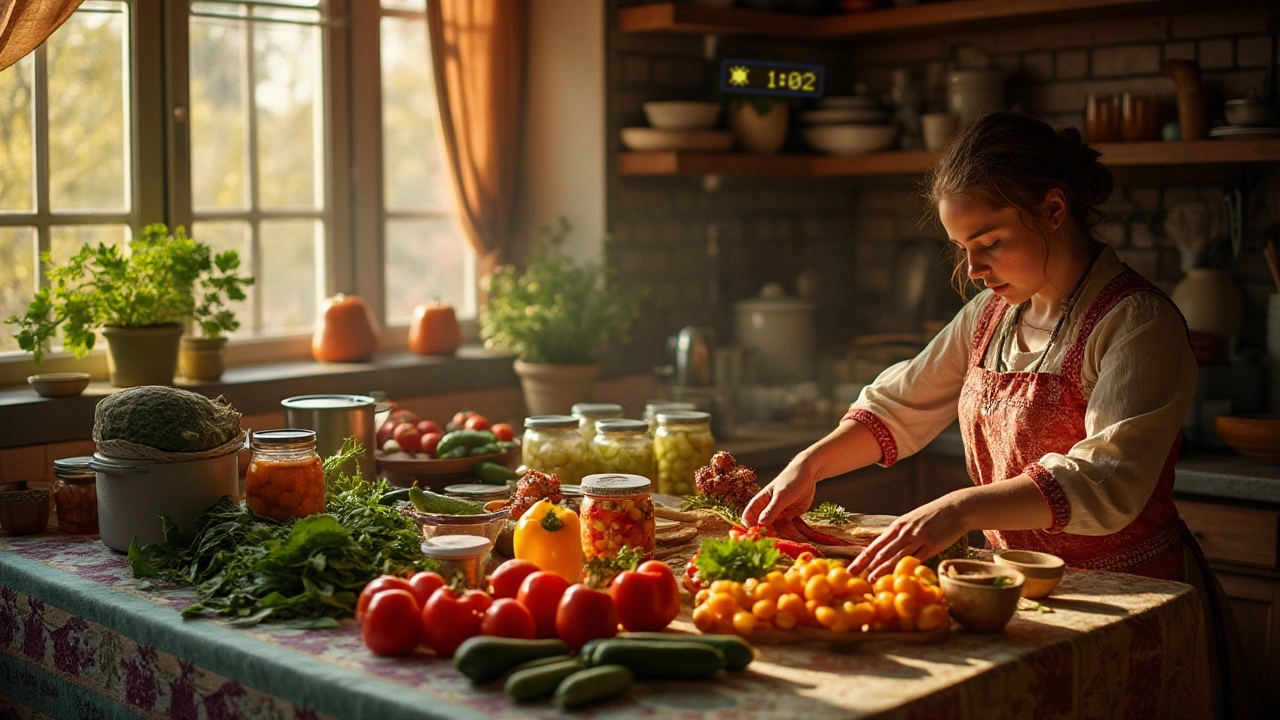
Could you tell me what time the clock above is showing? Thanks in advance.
1:02
